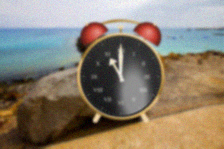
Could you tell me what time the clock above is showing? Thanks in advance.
11:00
